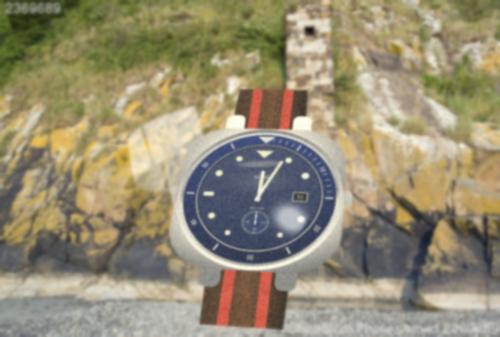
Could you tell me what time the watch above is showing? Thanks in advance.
12:04
